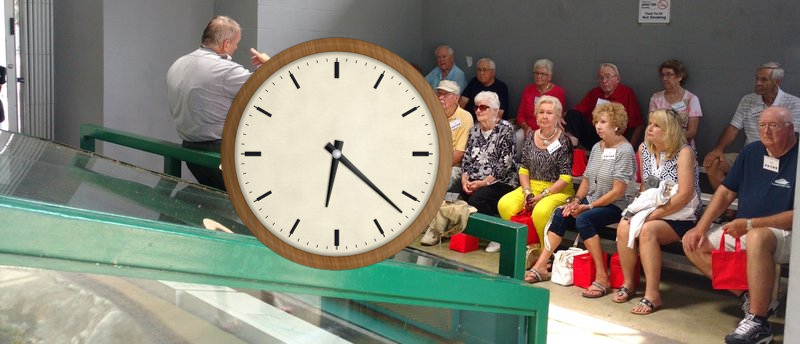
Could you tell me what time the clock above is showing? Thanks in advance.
6:22
